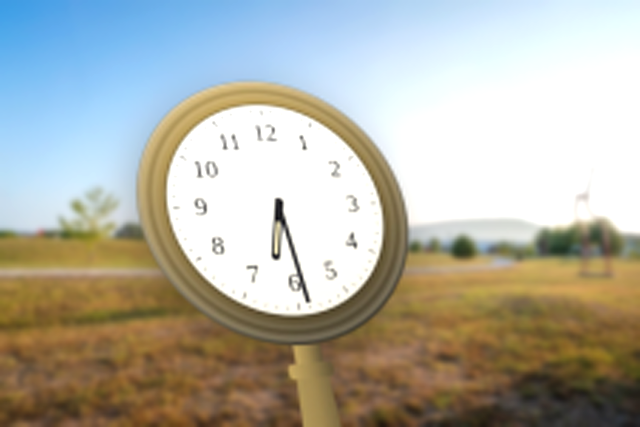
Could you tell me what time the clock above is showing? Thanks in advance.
6:29
